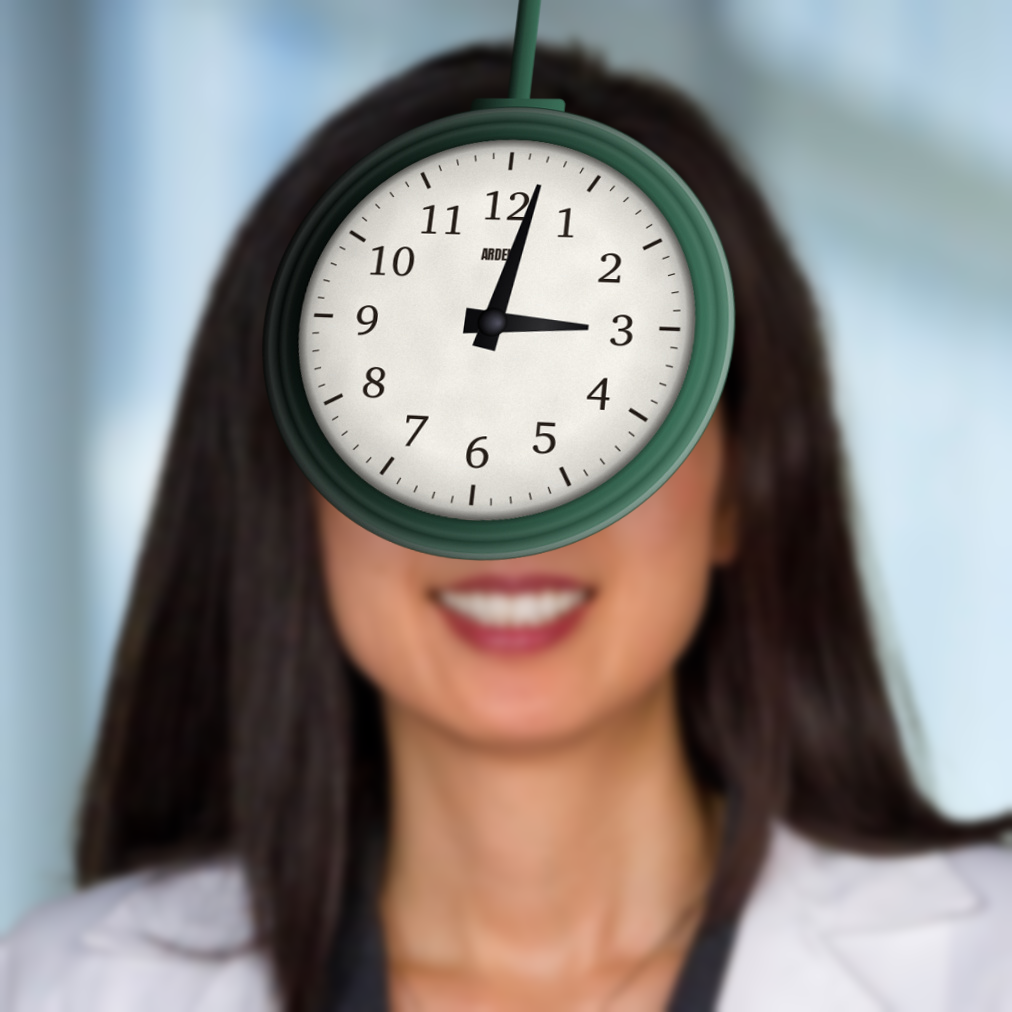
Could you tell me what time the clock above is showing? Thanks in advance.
3:02
